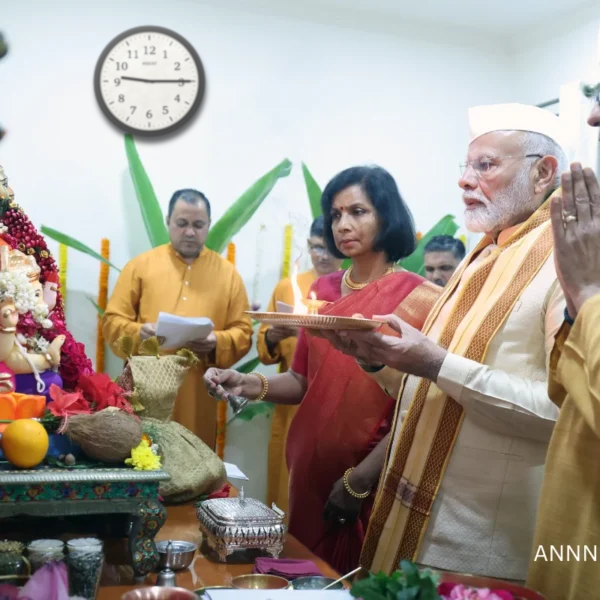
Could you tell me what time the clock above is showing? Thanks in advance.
9:15
